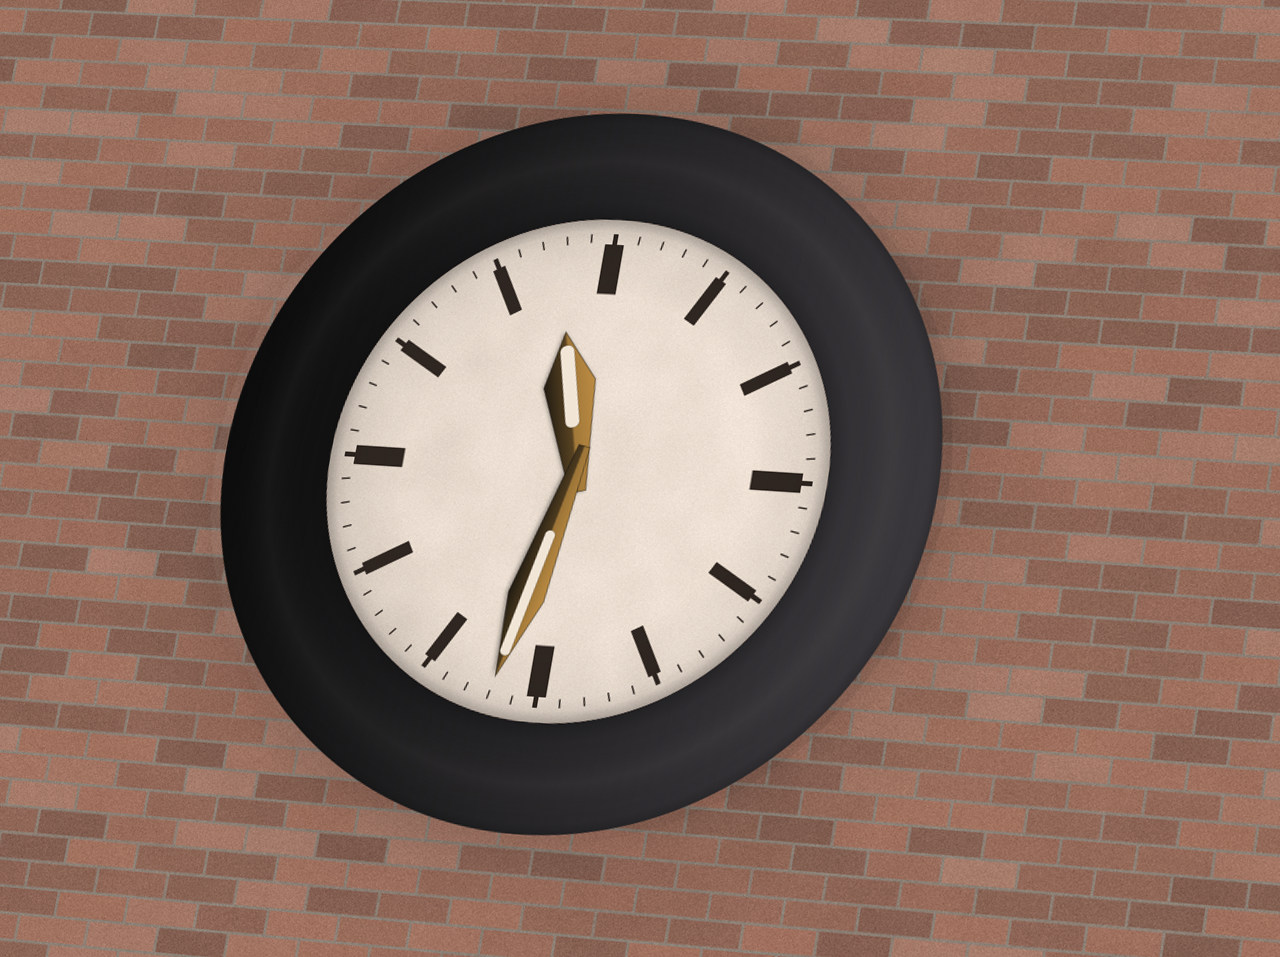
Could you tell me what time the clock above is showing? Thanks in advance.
11:32
